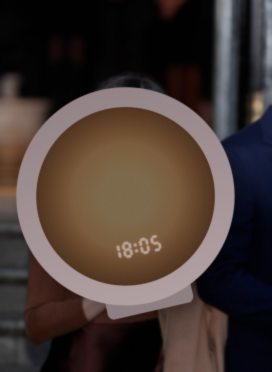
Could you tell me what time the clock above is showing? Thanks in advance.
18:05
